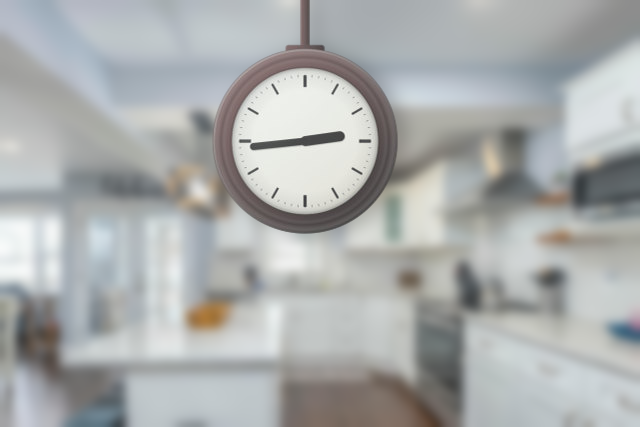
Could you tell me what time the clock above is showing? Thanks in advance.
2:44
